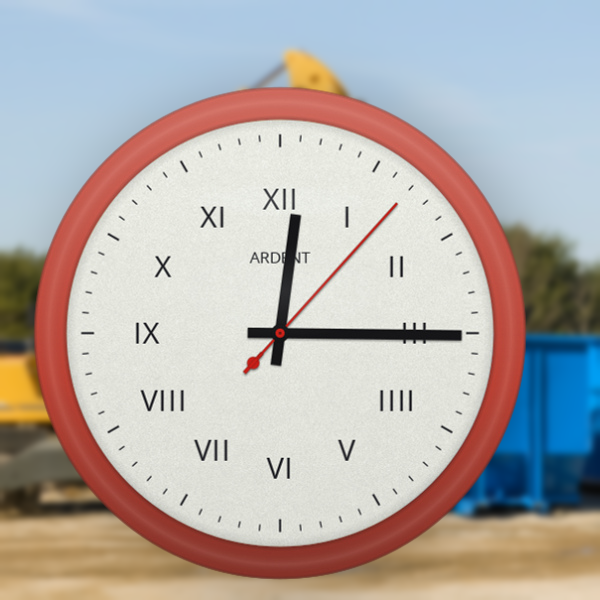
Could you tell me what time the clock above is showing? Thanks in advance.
12:15:07
